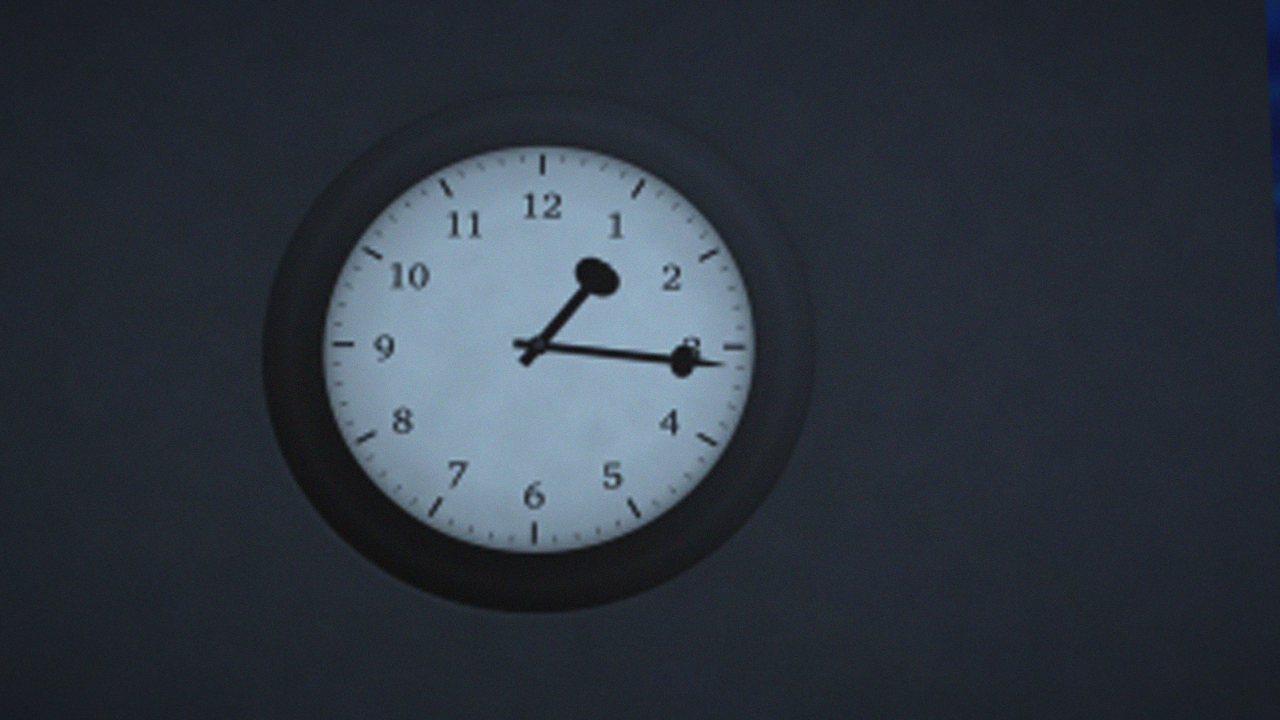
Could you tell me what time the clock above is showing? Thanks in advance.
1:16
